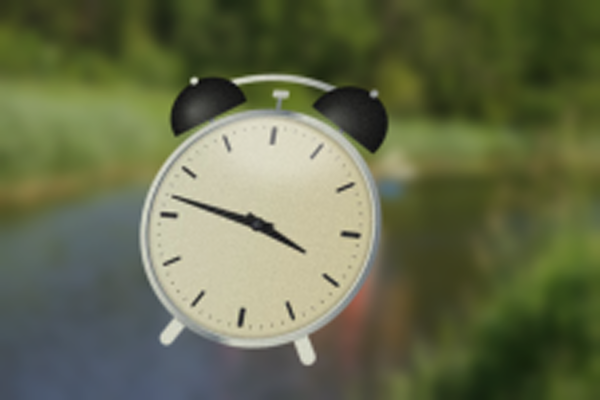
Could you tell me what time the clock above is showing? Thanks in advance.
3:47
